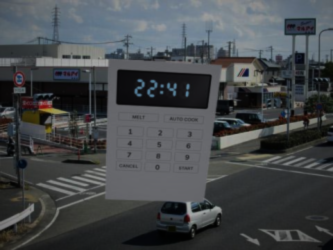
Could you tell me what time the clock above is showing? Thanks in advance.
22:41
